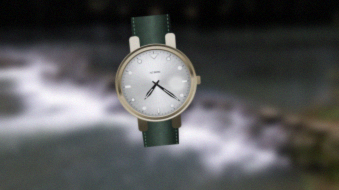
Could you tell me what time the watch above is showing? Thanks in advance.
7:22
